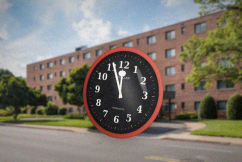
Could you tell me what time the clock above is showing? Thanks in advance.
11:56
